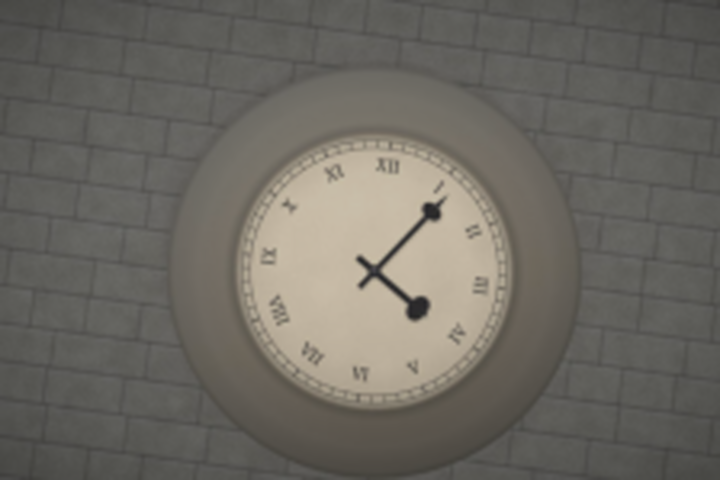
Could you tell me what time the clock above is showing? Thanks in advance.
4:06
